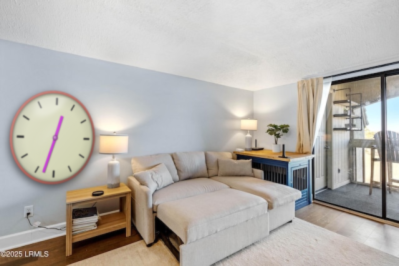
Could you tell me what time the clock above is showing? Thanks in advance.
12:33
